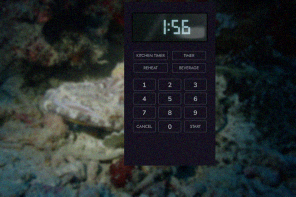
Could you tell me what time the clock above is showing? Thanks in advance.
1:56
